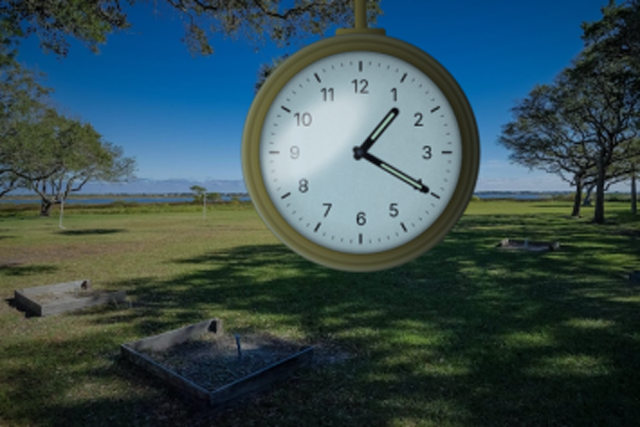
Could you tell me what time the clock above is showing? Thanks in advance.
1:20
